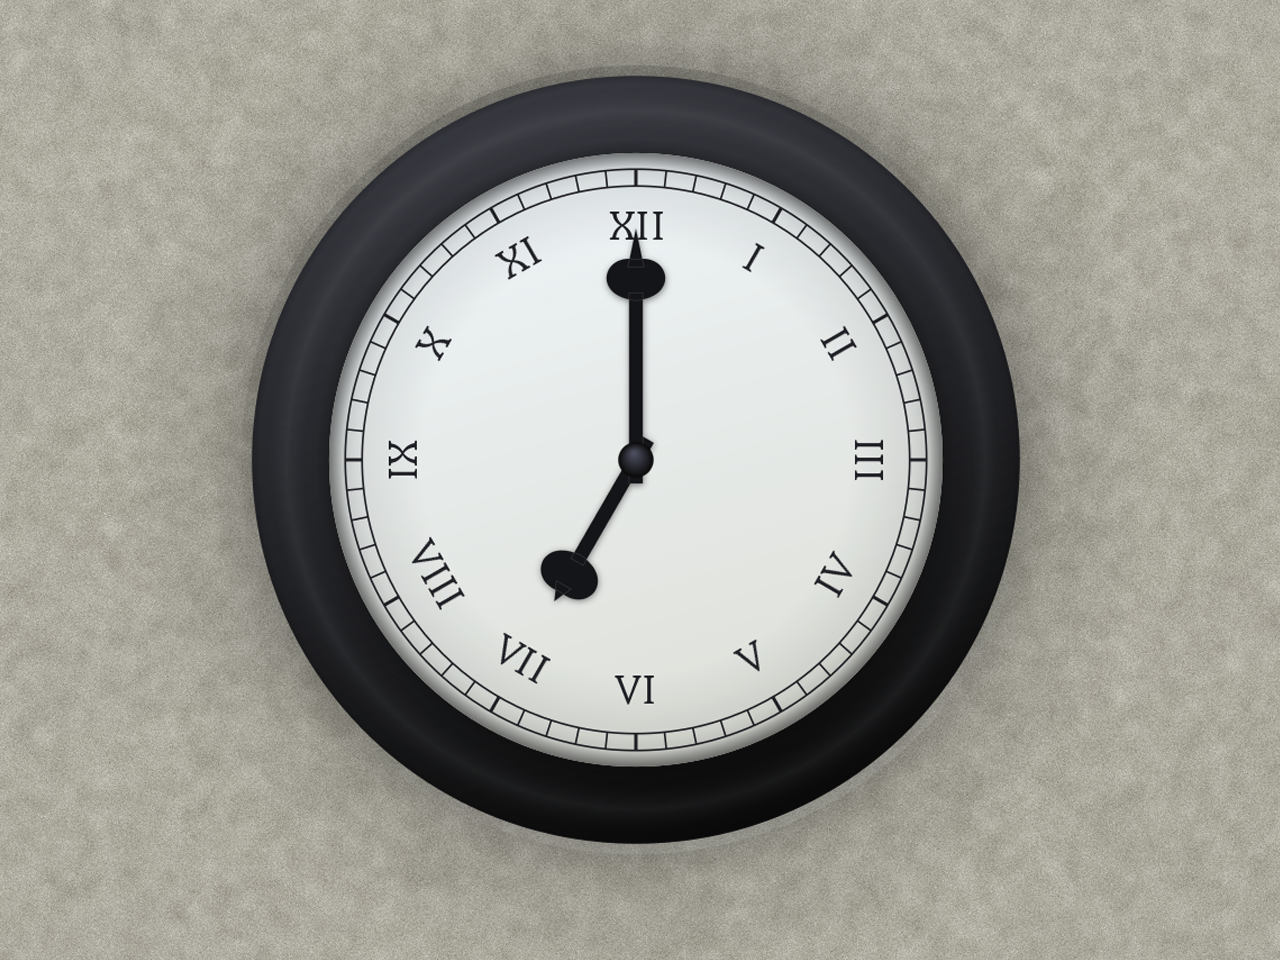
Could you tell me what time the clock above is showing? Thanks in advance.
7:00
